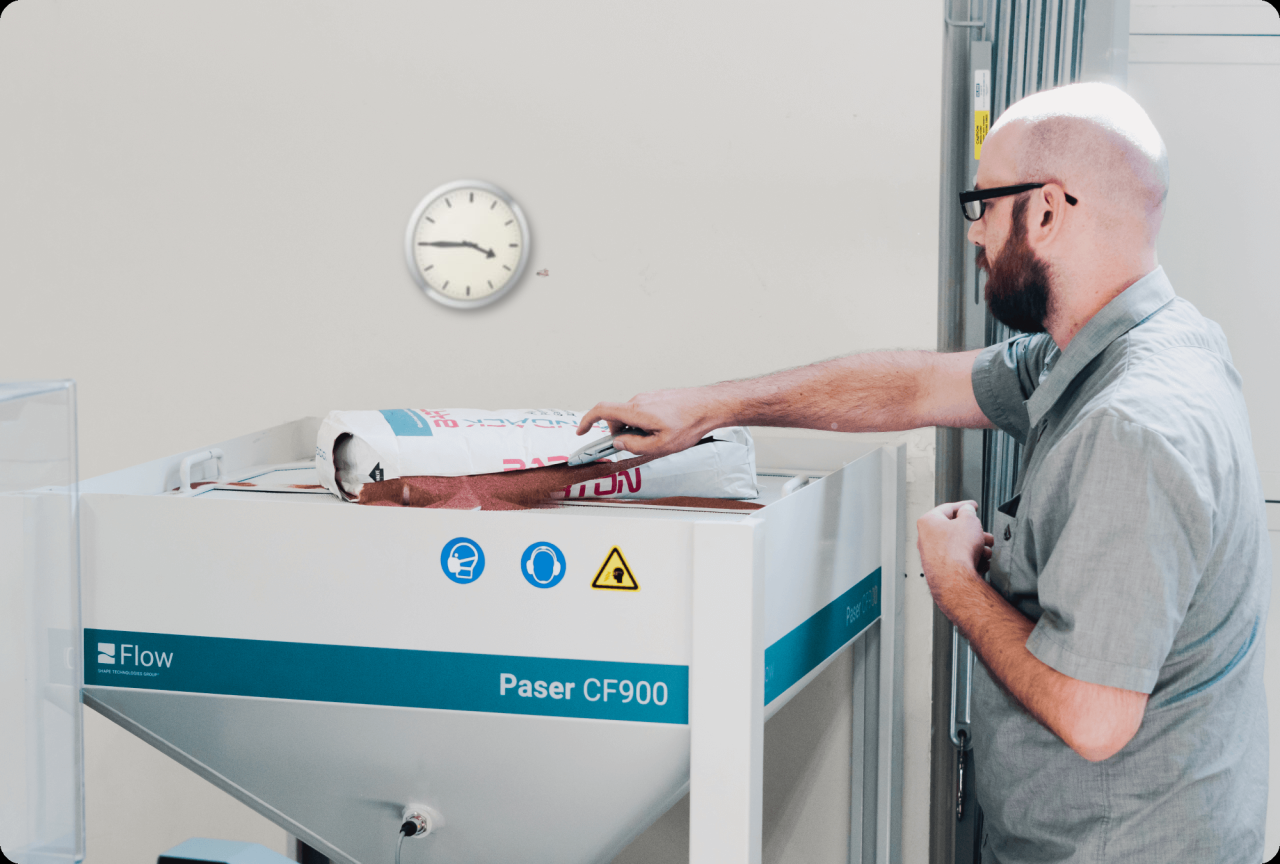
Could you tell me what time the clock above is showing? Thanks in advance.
3:45
